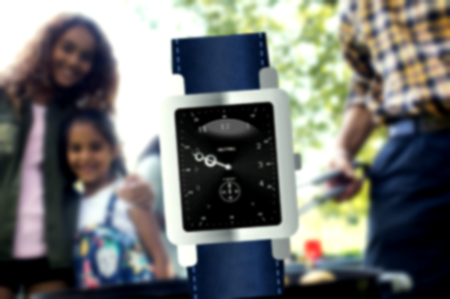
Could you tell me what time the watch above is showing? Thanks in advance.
9:49
